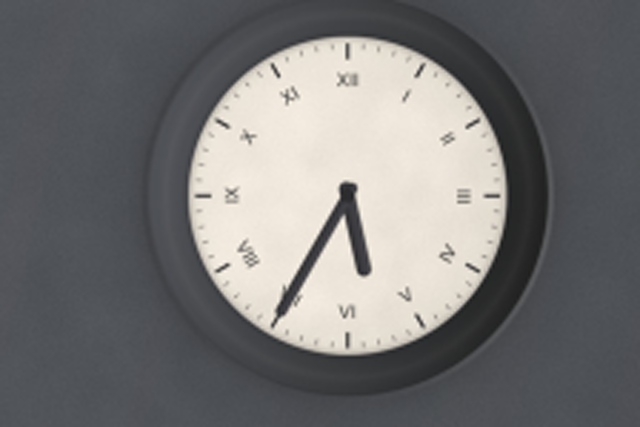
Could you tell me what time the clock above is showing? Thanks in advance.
5:35
